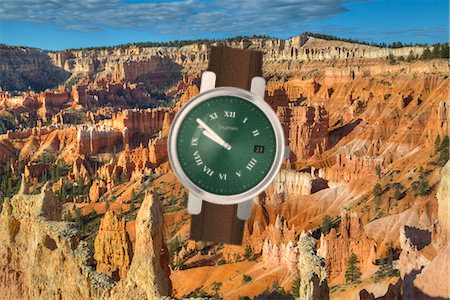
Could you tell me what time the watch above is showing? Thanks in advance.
9:51
